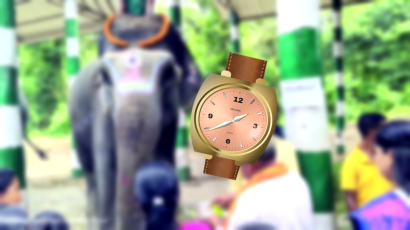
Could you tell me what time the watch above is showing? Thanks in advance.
1:39
